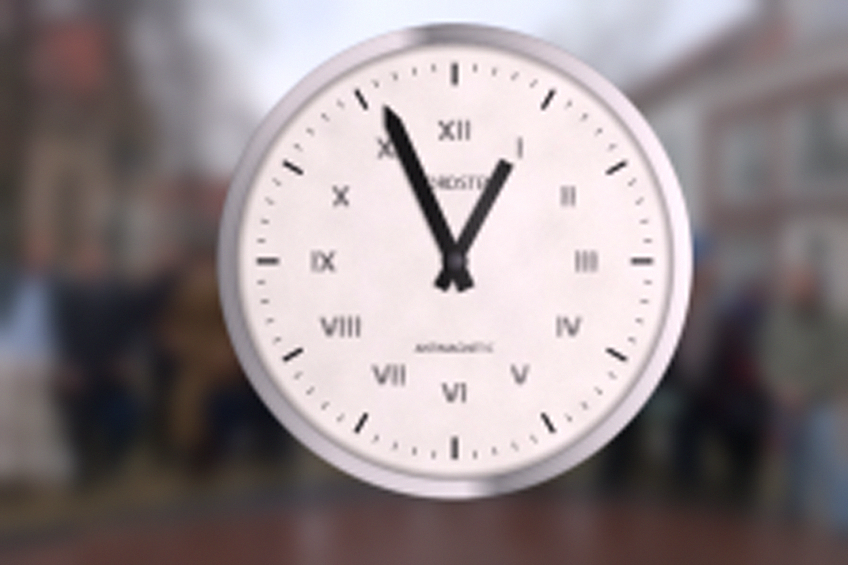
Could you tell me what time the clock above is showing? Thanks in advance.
12:56
